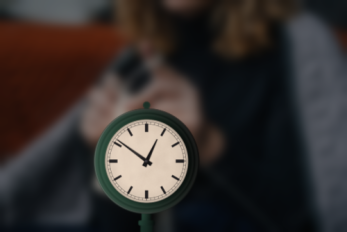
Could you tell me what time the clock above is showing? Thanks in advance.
12:51
